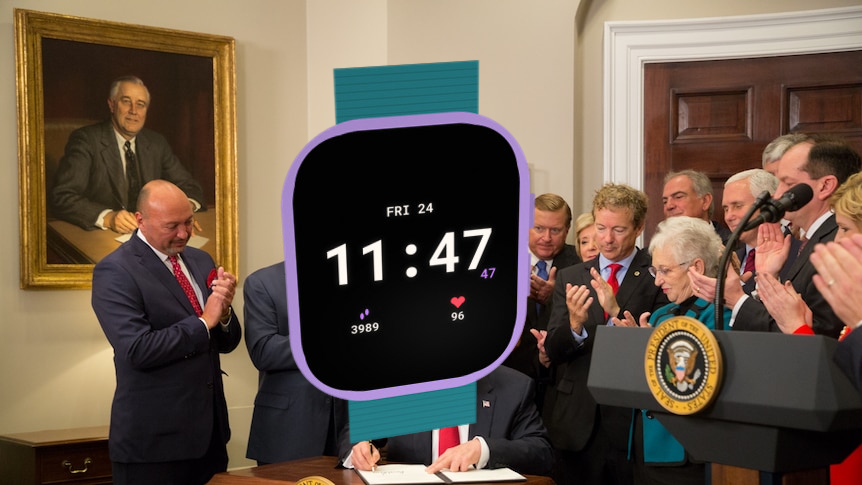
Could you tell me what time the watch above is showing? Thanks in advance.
11:47:47
